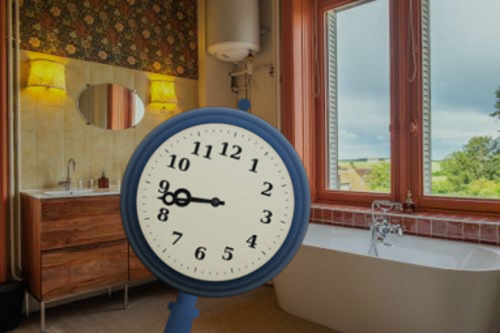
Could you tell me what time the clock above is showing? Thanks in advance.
8:43
